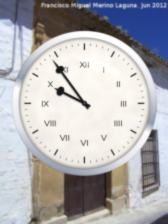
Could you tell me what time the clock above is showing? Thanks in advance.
9:54
